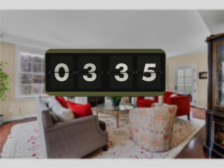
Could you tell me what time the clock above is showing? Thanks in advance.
3:35
